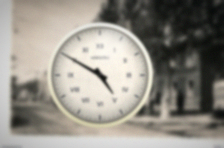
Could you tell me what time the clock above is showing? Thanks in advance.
4:50
